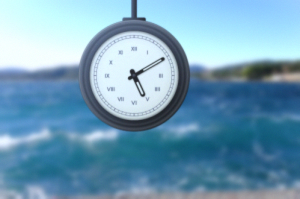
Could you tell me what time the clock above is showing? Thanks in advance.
5:10
